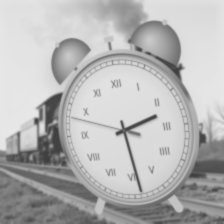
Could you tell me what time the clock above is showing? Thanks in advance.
2:28:48
